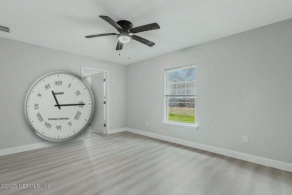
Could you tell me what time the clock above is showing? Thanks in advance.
11:15
